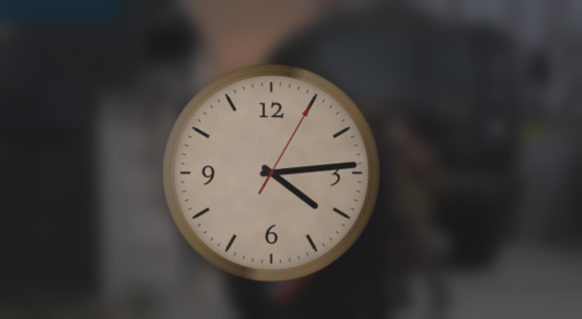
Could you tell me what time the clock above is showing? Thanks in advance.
4:14:05
